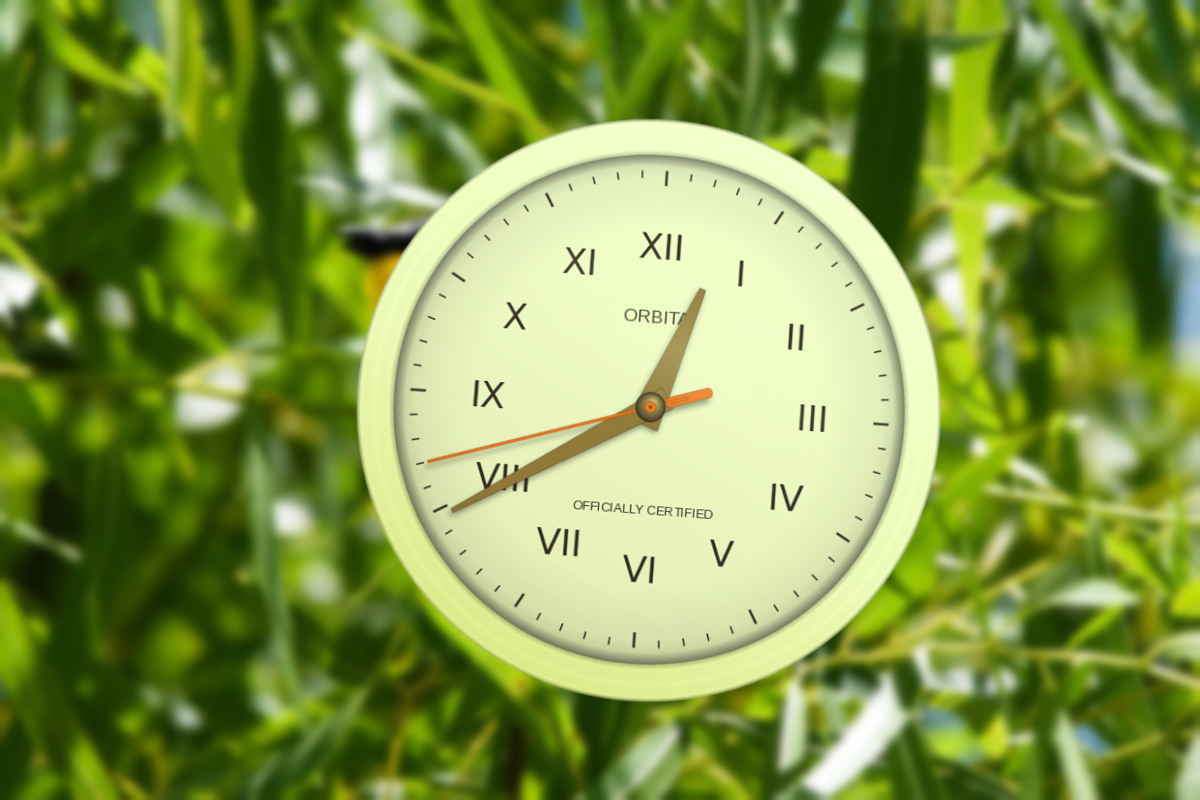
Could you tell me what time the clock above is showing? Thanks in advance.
12:39:42
